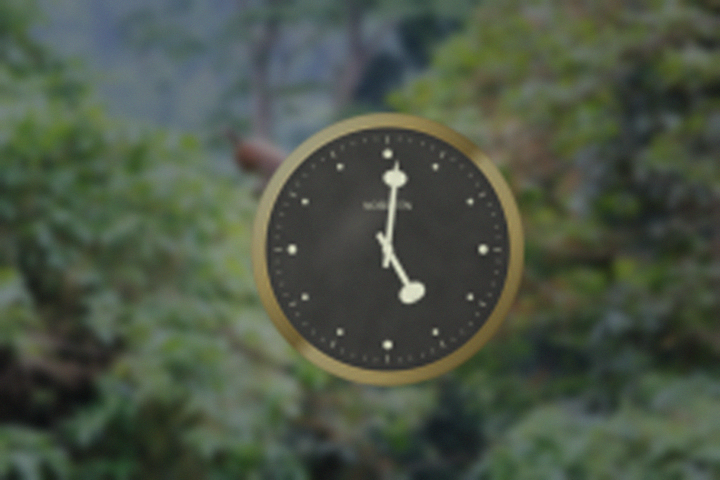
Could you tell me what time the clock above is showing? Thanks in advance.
5:01
